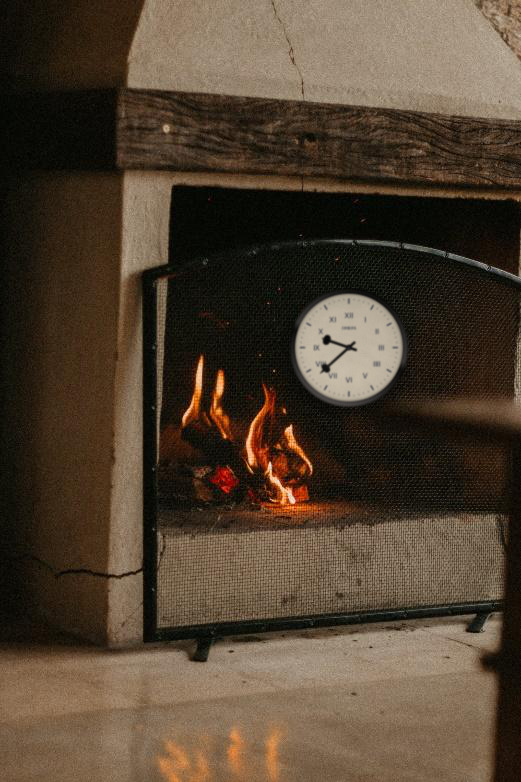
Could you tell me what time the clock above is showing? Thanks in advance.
9:38
